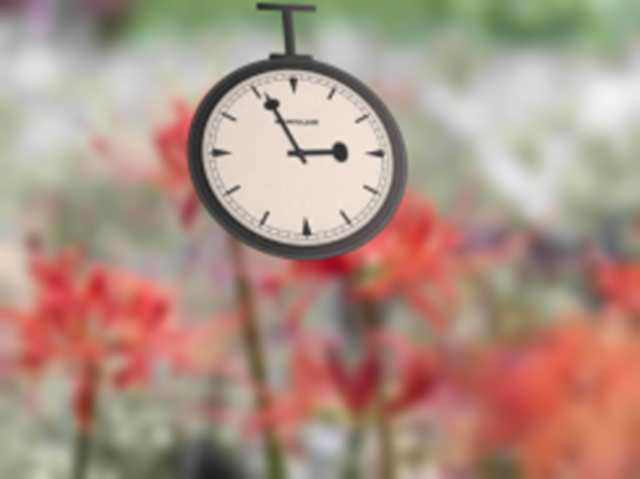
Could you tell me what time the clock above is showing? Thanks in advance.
2:56
